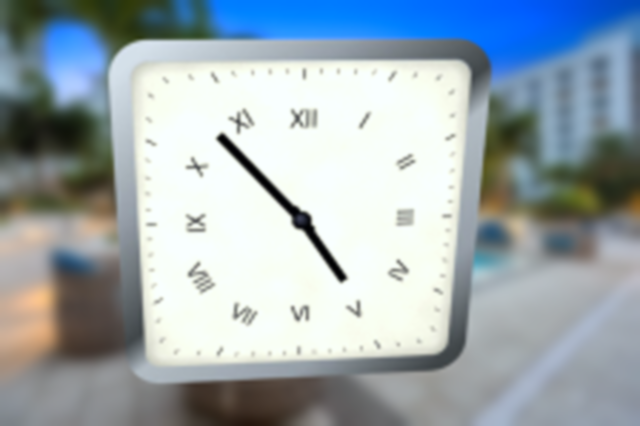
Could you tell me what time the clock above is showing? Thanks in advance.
4:53
